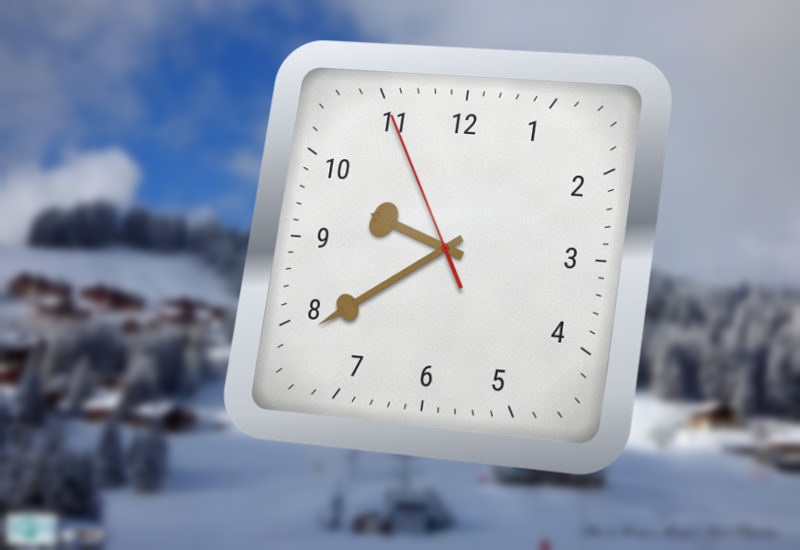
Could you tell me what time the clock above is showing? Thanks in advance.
9:38:55
